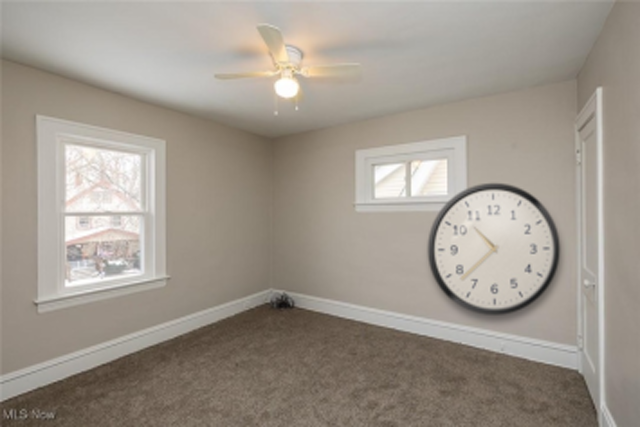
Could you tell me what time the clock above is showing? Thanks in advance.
10:38
